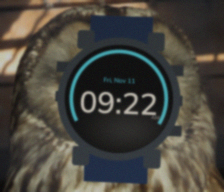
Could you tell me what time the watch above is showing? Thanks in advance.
9:22
